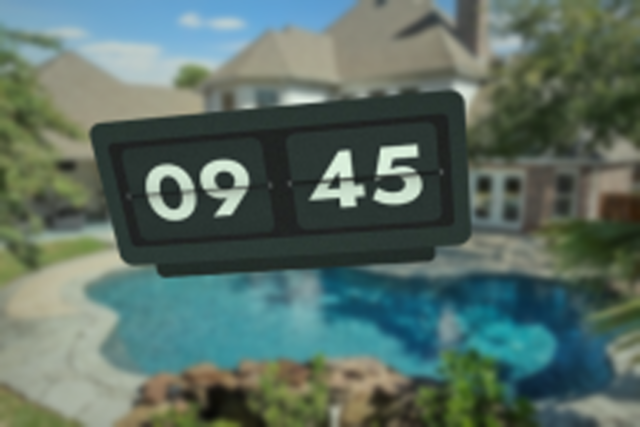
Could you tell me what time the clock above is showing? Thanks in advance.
9:45
